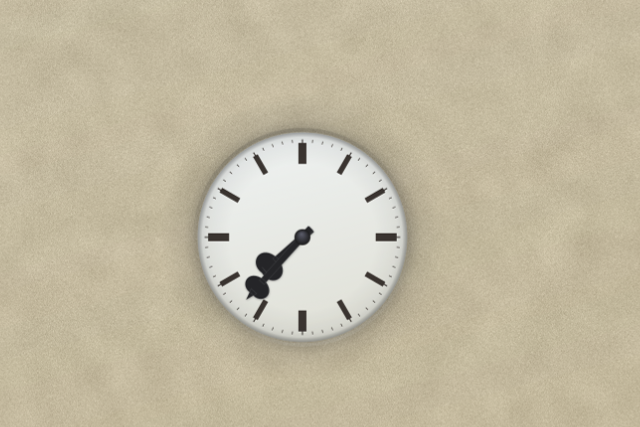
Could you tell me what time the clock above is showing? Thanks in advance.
7:37
